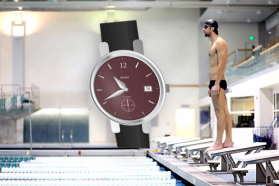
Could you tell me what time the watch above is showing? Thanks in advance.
10:41
